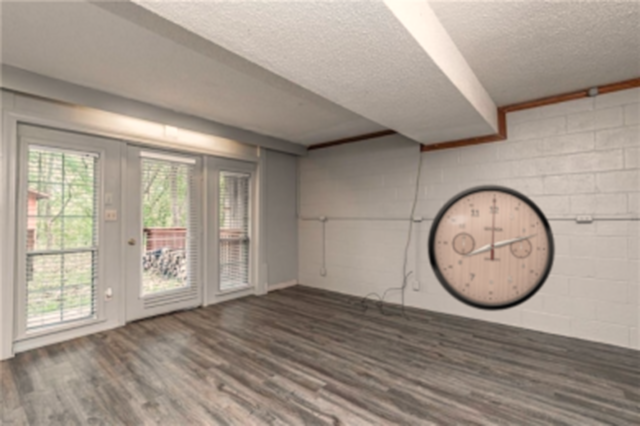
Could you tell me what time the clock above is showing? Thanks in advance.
8:12
